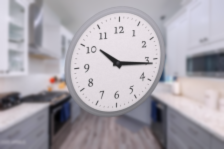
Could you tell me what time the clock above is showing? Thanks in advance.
10:16
